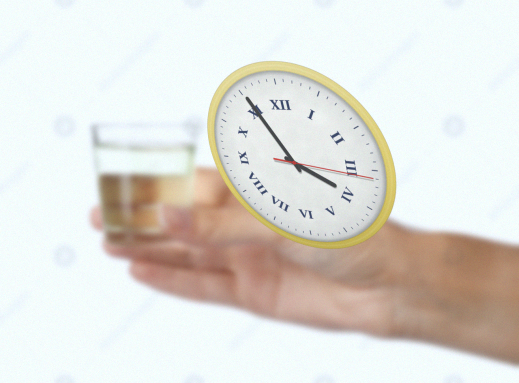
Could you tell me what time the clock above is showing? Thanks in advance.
3:55:16
